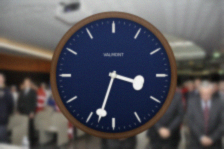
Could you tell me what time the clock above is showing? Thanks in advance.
3:33
